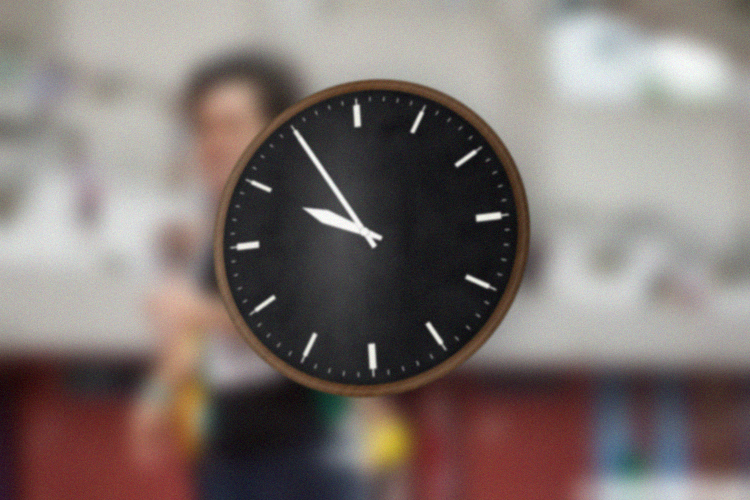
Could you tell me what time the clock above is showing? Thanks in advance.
9:55
